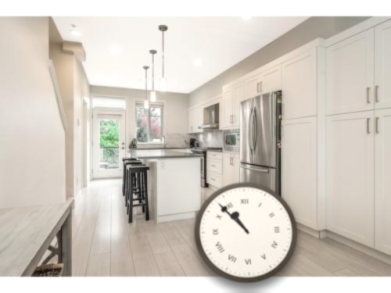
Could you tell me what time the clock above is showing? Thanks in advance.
10:53
